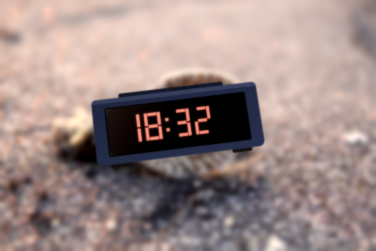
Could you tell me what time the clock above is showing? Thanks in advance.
18:32
